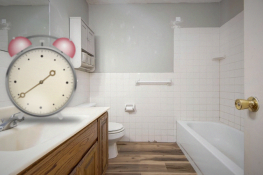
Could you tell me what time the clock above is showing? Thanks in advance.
1:39
